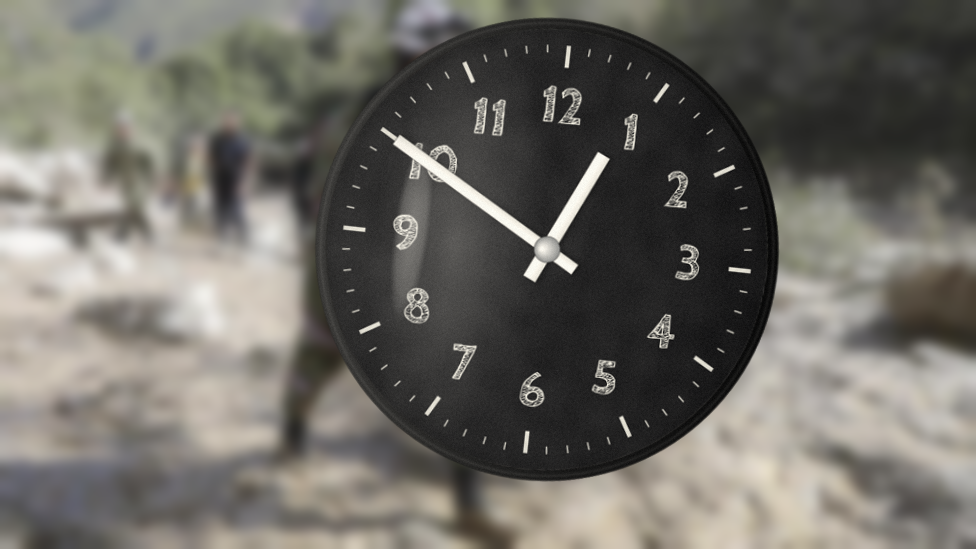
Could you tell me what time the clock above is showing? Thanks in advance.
12:50
